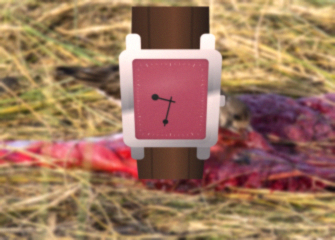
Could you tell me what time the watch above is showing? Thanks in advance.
9:32
